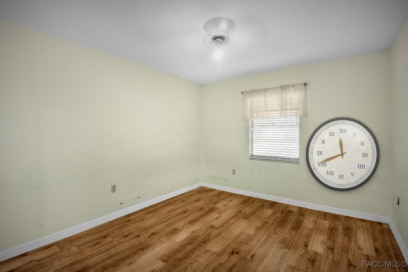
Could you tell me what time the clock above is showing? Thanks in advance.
11:41
